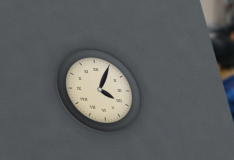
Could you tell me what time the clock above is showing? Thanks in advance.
4:05
